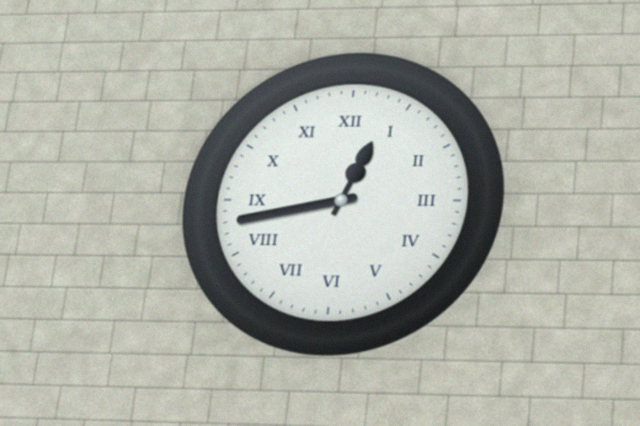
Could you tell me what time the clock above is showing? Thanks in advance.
12:43
